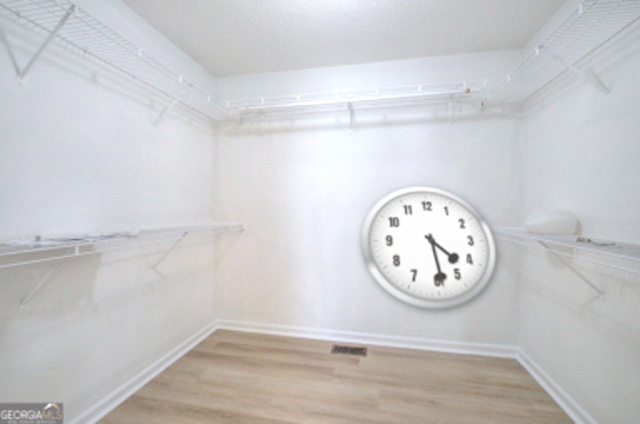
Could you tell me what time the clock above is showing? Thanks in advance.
4:29
